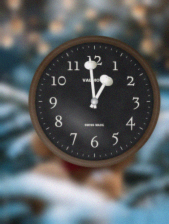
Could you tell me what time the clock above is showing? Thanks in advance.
12:59
